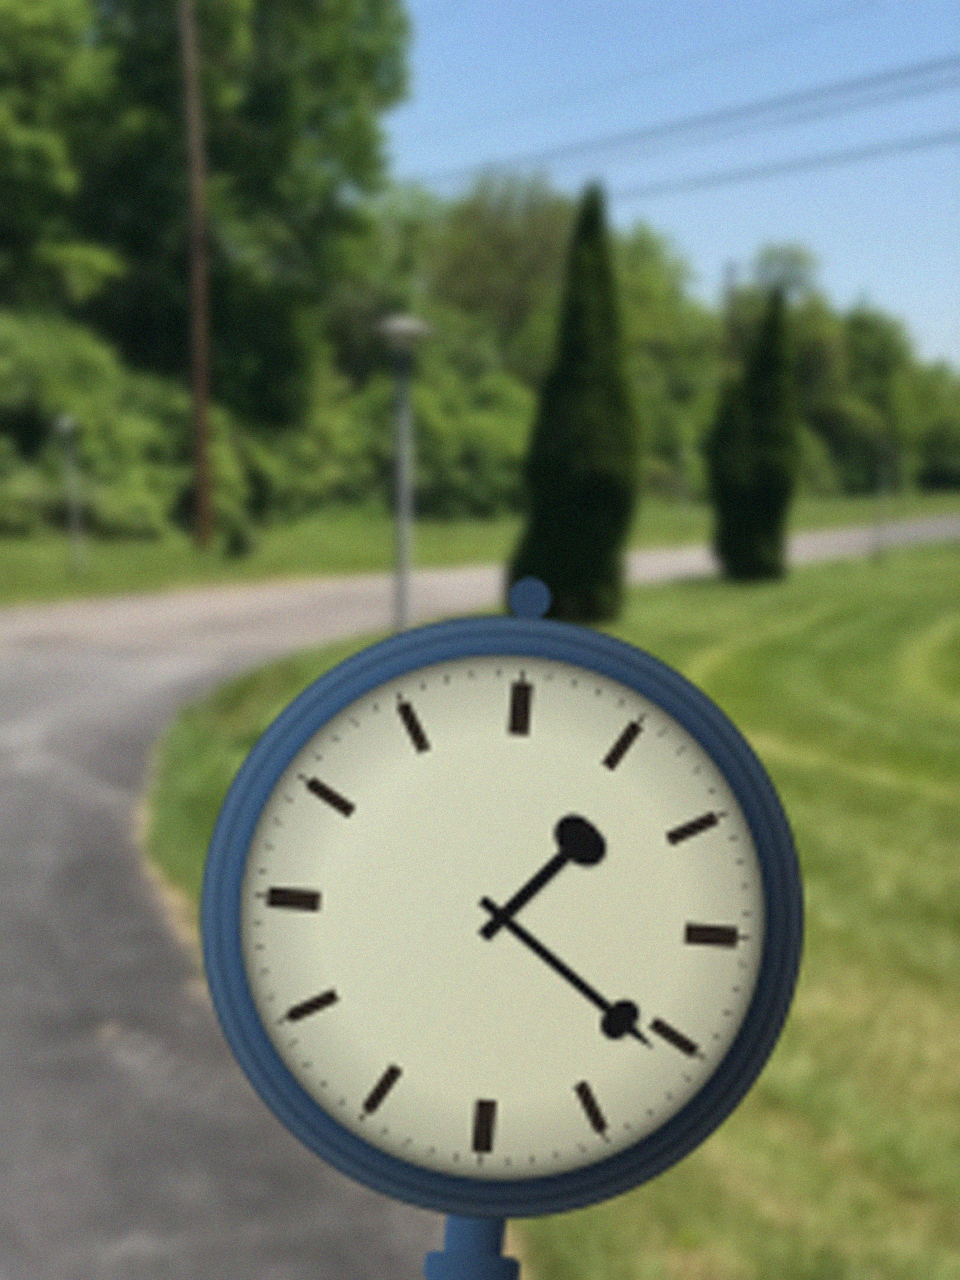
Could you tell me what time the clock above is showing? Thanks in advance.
1:21
